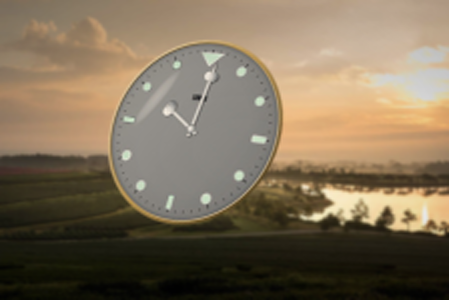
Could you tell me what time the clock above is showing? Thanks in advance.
10:01
